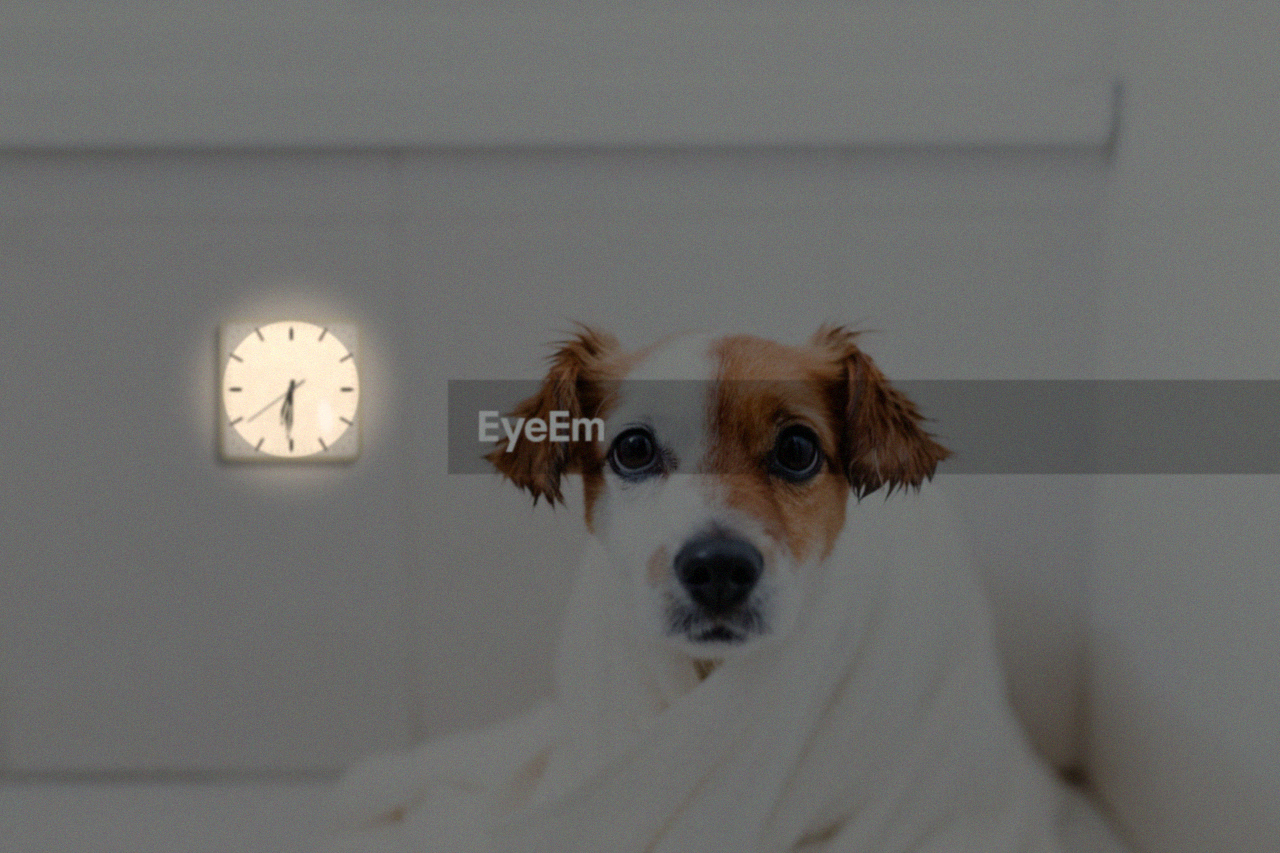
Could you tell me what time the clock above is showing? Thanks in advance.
6:30:39
